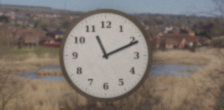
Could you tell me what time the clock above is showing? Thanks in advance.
11:11
